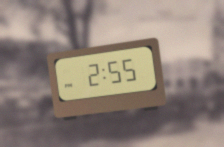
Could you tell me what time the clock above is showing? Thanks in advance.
2:55
